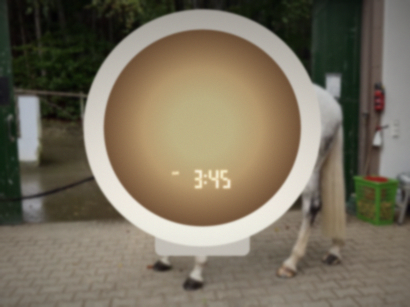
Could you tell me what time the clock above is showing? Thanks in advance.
3:45
